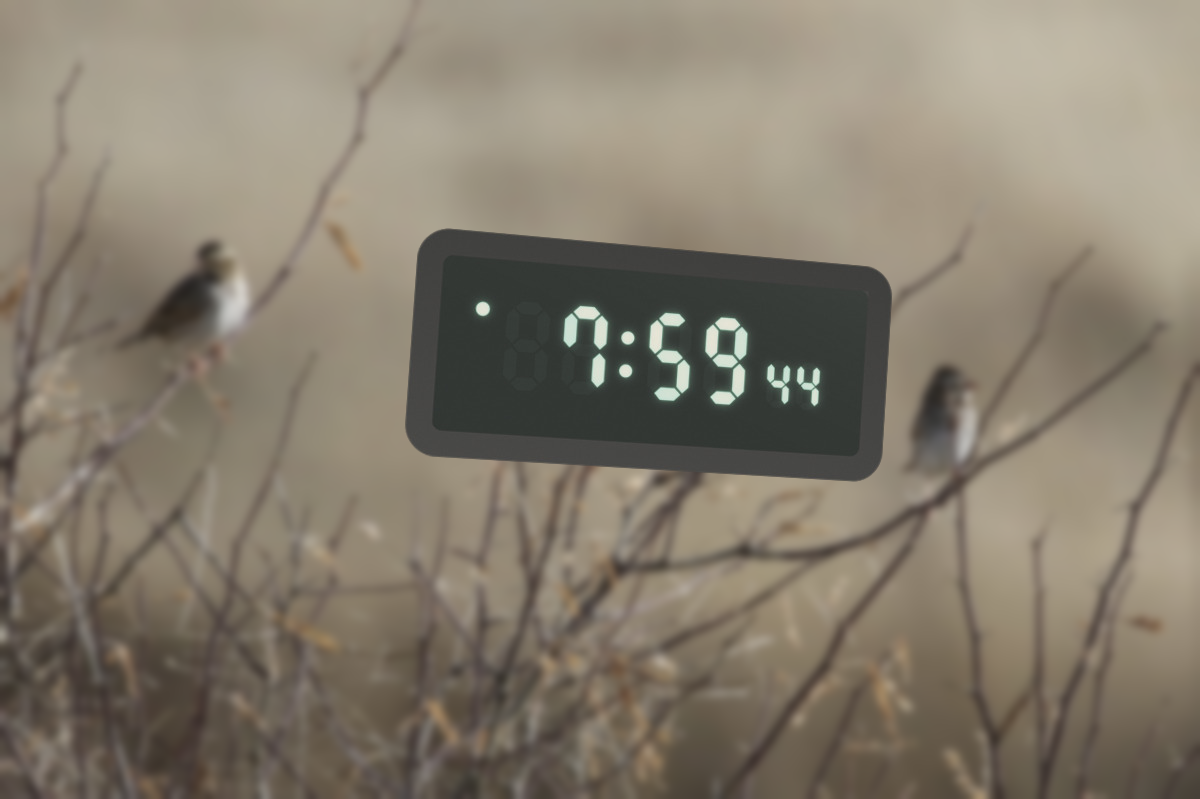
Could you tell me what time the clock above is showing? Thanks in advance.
7:59:44
